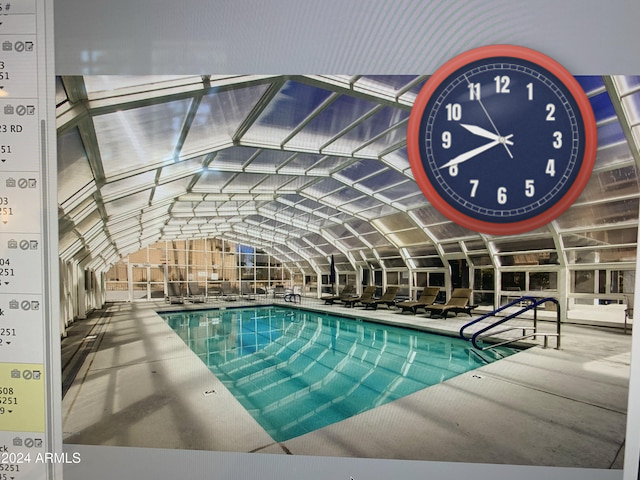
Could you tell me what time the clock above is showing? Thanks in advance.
9:40:55
